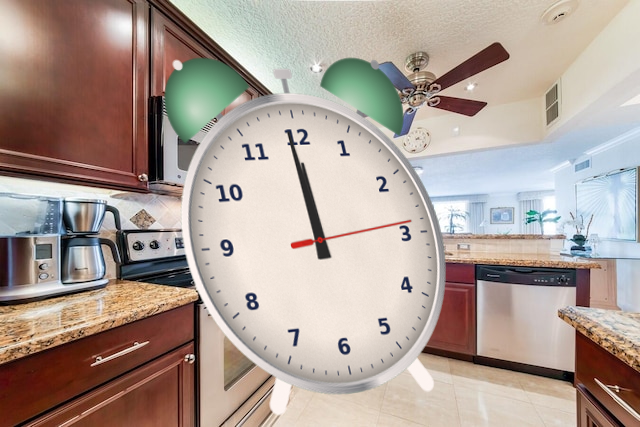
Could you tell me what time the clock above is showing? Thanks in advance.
11:59:14
